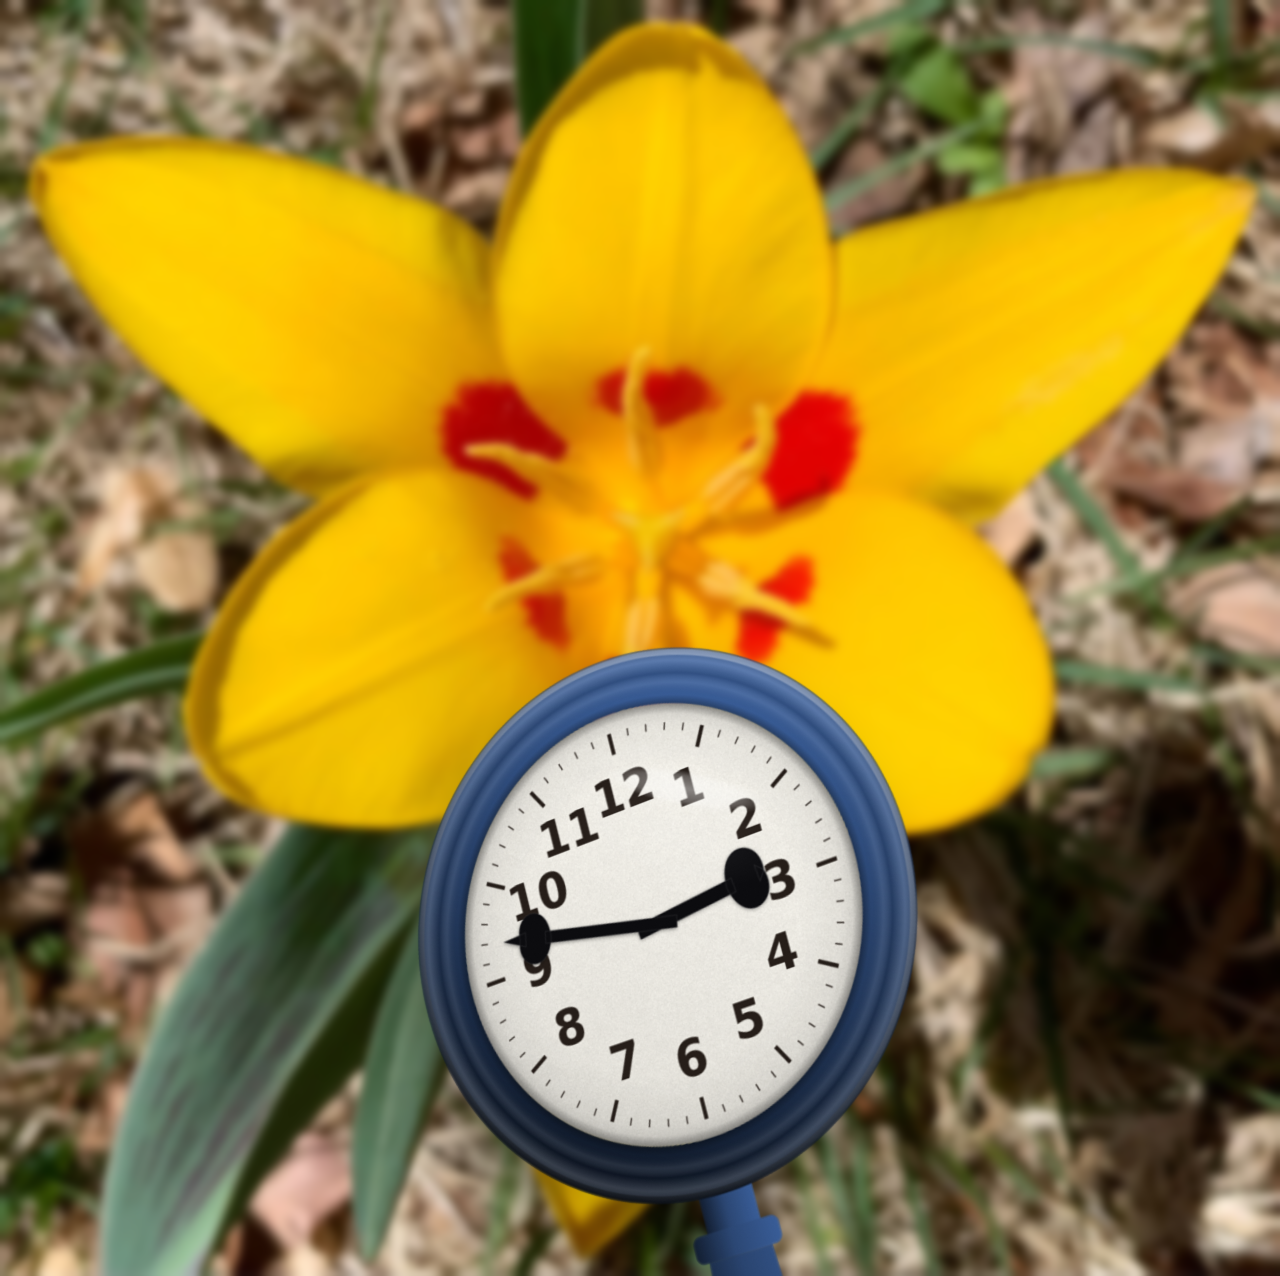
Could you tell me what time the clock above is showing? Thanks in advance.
2:47
